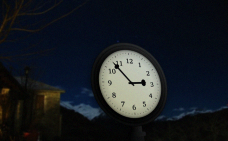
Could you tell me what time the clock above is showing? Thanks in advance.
2:53
